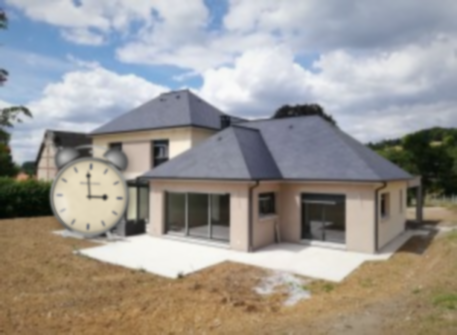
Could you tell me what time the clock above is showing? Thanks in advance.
2:59
